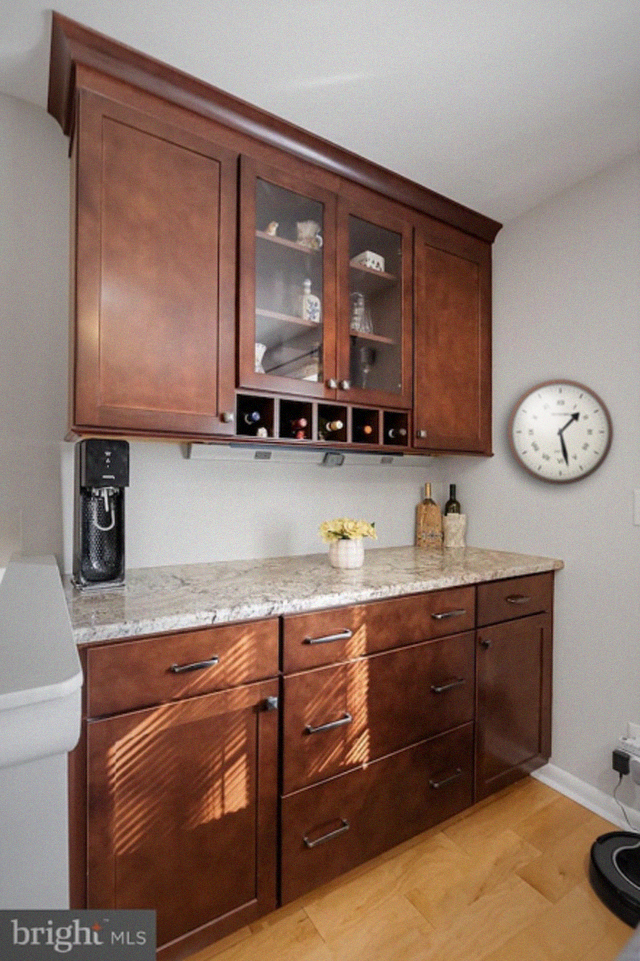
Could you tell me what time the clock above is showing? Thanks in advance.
1:28
